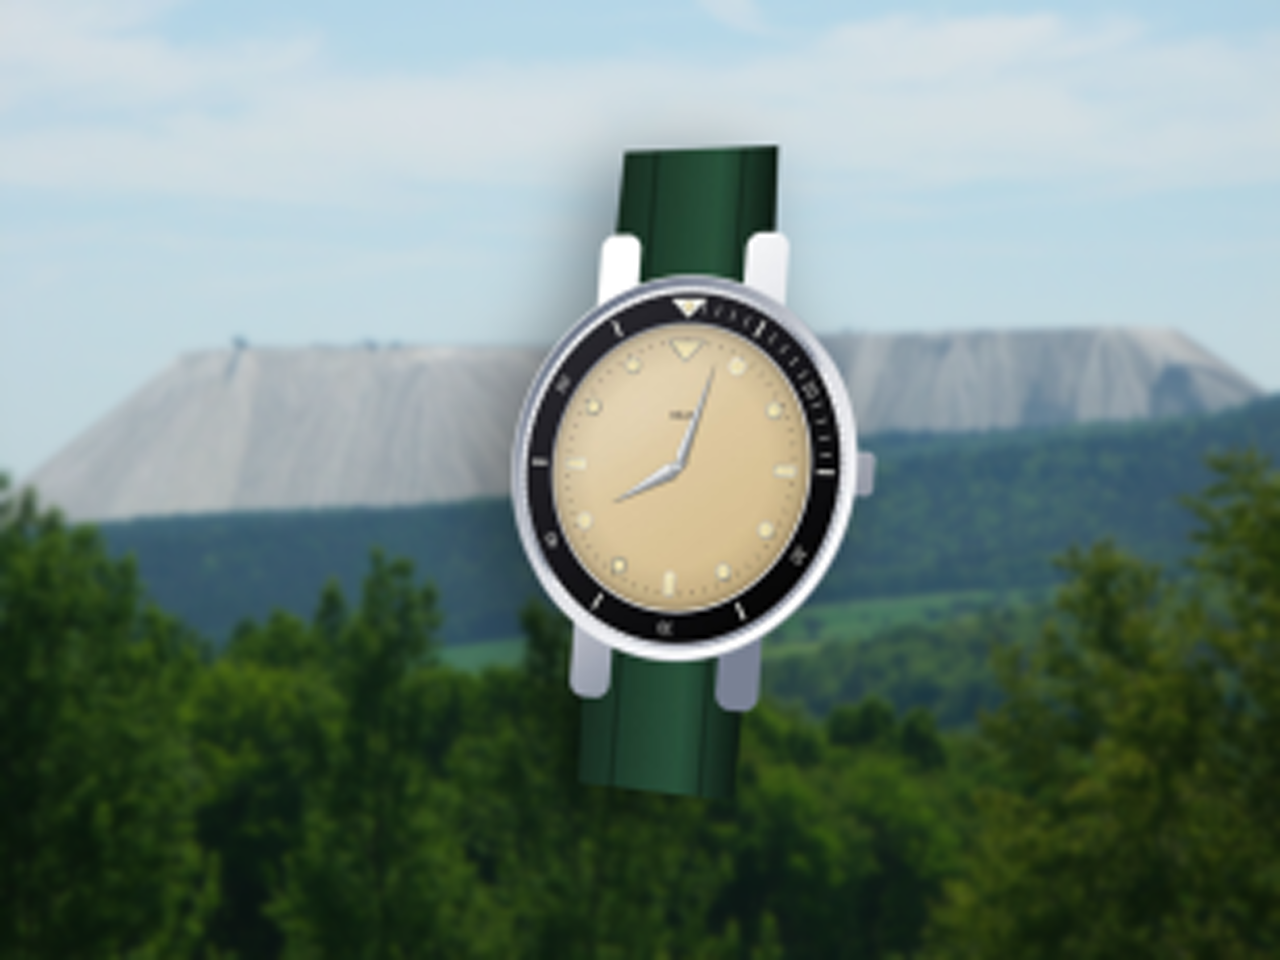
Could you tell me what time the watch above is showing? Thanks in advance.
8:03
